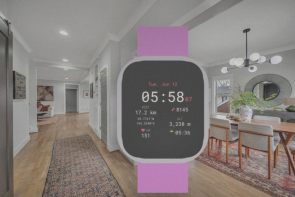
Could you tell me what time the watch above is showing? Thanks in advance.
5:58
